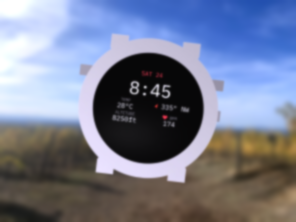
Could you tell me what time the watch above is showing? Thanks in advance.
8:45
